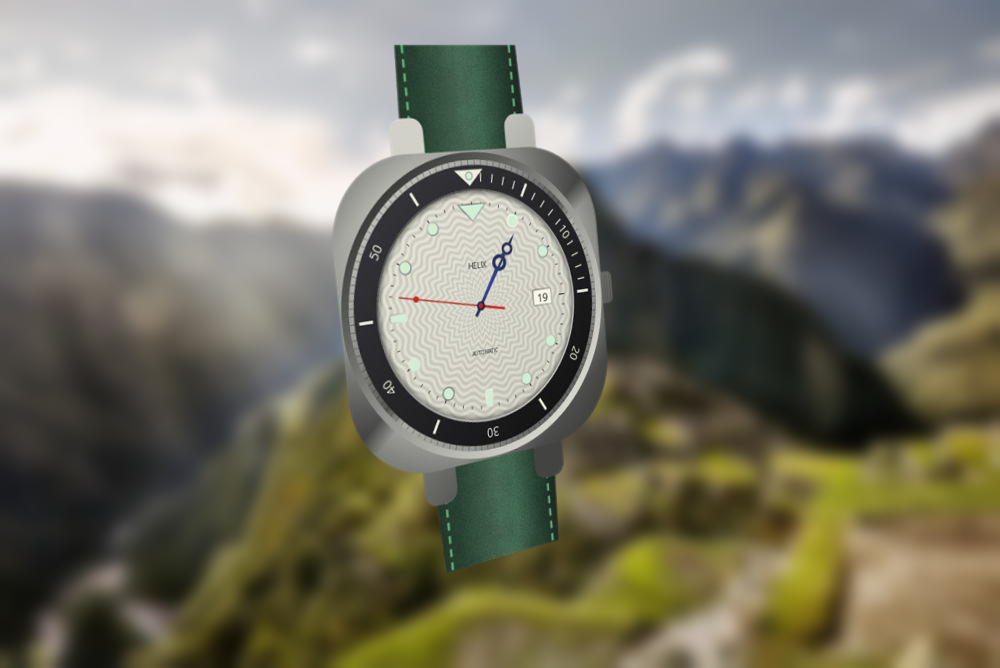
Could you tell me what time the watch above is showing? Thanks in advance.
1:05:47
